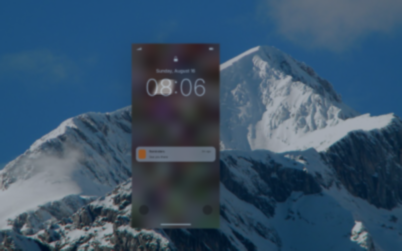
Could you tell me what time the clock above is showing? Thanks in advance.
8:06
